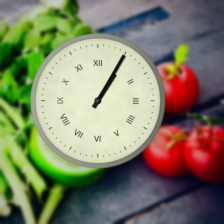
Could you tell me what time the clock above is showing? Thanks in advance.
1:05
